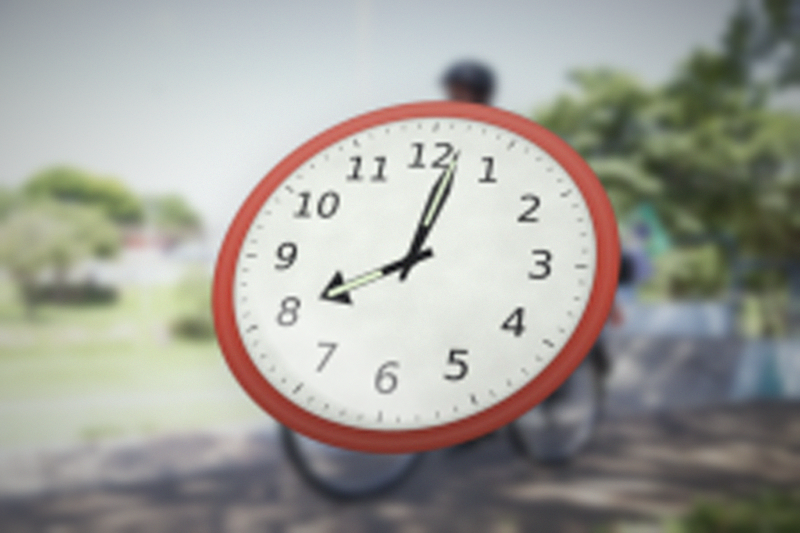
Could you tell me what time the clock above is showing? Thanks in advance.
8:02
